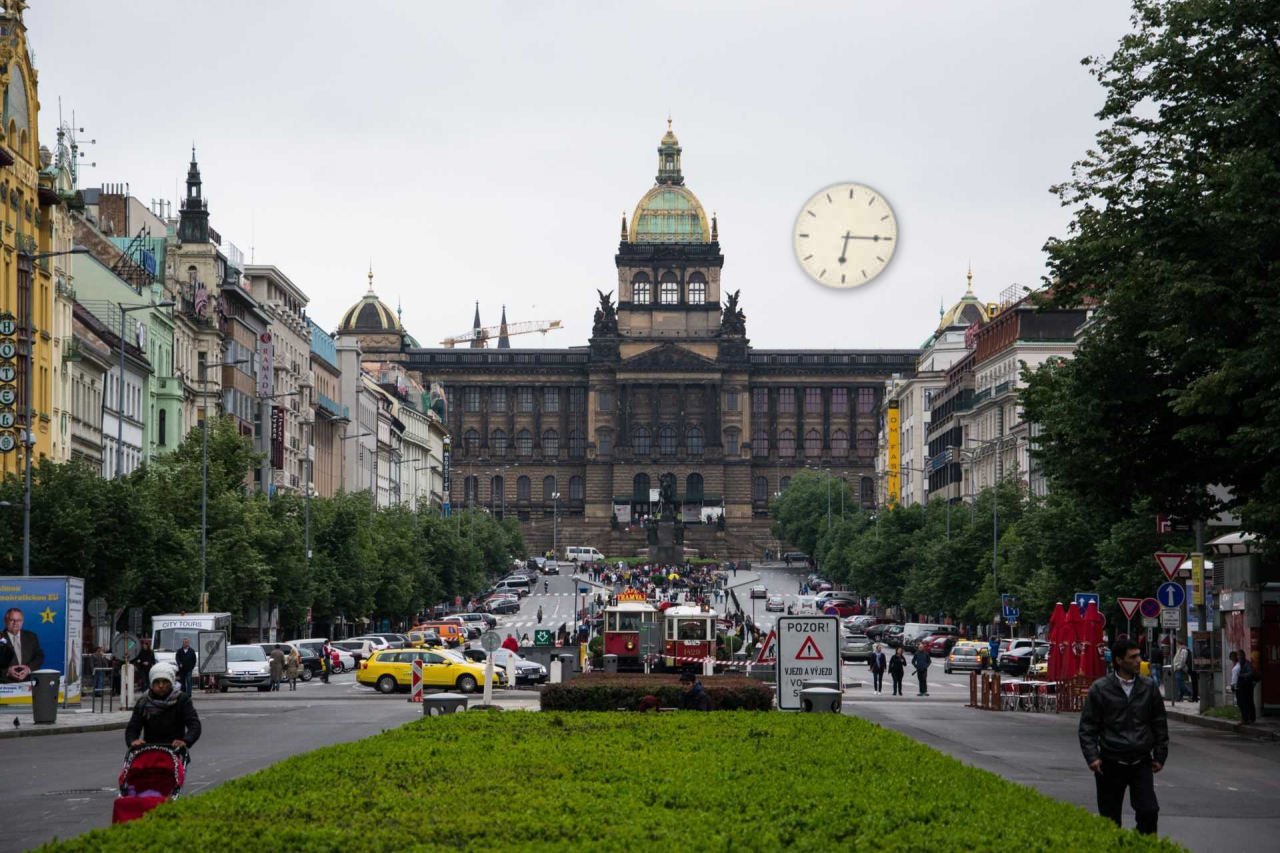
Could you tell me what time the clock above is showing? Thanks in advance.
6:15
